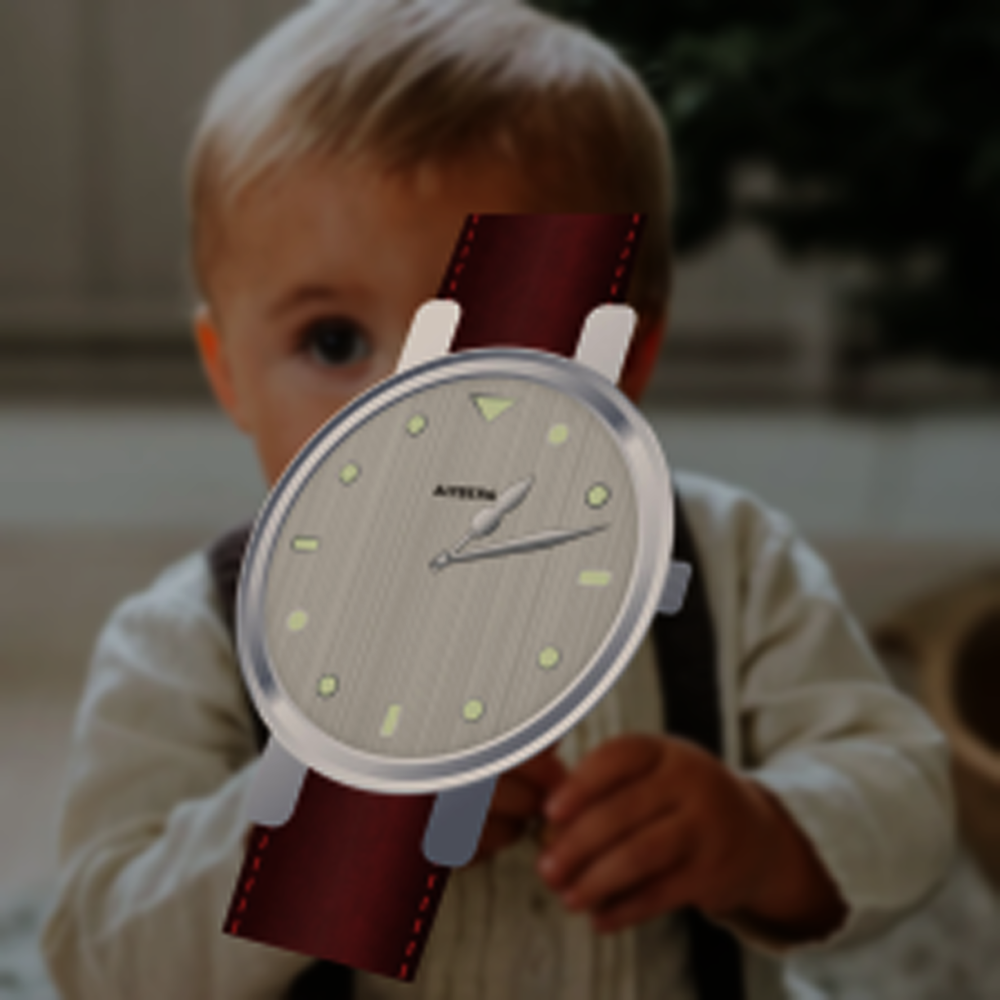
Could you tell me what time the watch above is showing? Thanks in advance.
1:12
